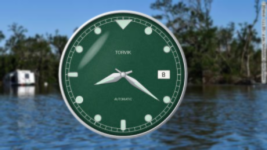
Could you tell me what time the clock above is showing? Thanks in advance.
8:21
